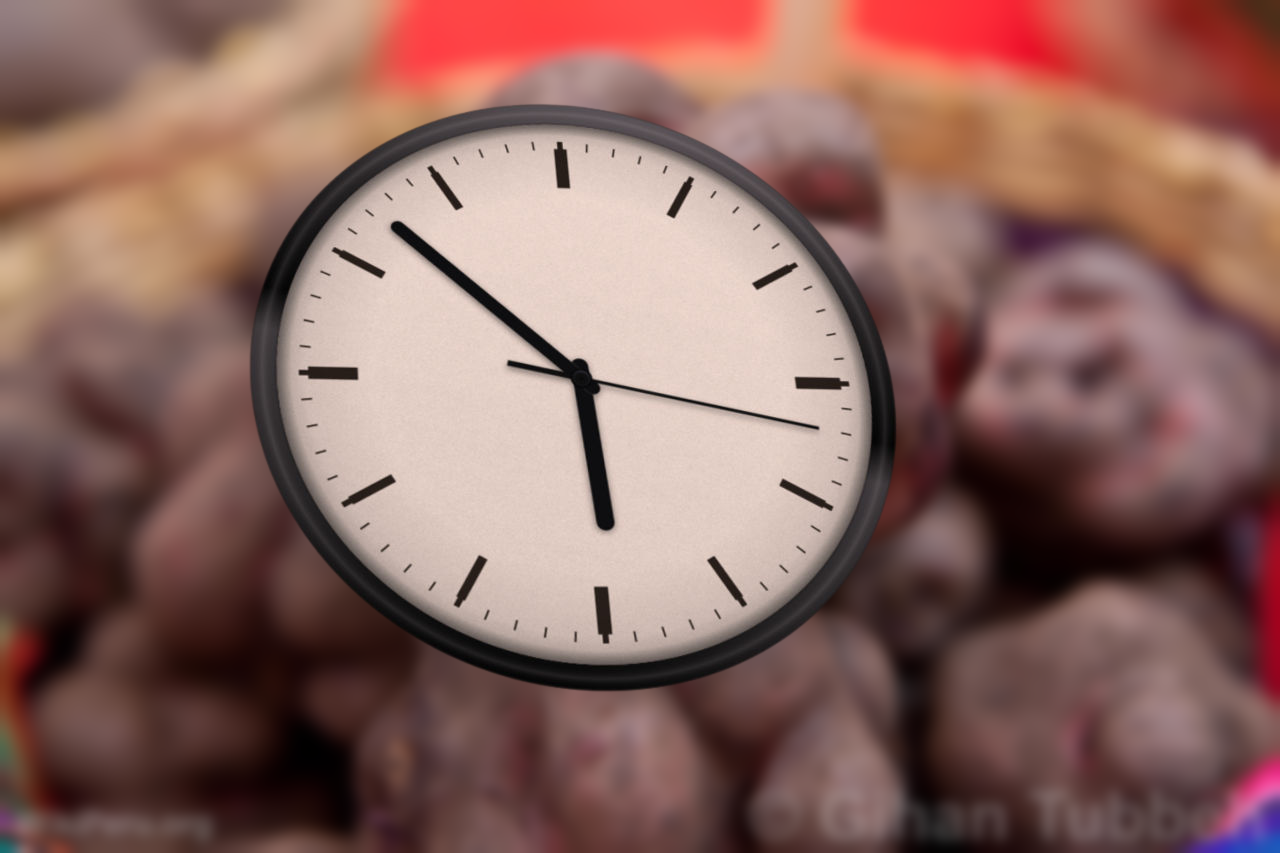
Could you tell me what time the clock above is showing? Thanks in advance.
5:52:17
